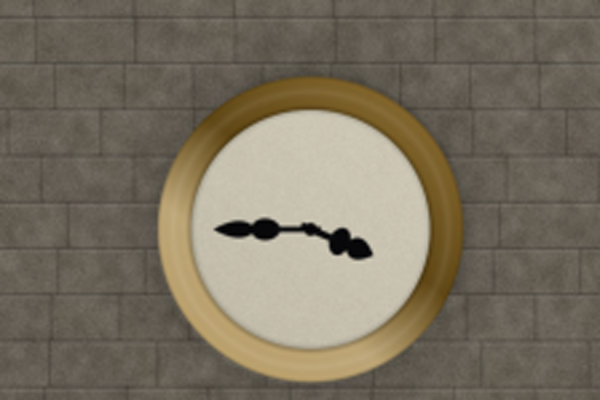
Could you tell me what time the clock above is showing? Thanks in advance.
3:45
